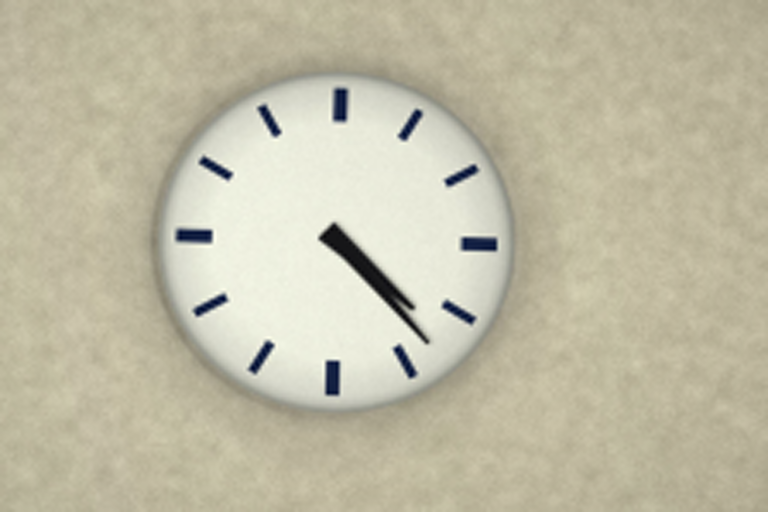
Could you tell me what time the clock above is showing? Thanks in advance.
4:23
